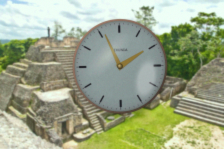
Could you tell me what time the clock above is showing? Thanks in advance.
1:56
